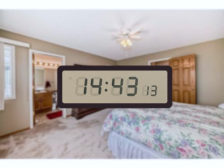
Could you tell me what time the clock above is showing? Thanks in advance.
14:43:13
